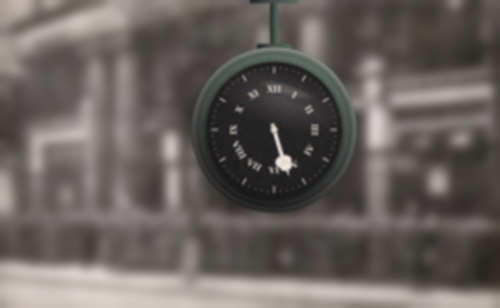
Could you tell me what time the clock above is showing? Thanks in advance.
5:27
